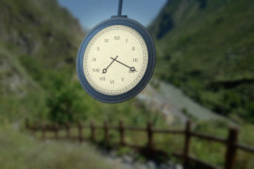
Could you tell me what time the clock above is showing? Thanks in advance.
7:19
